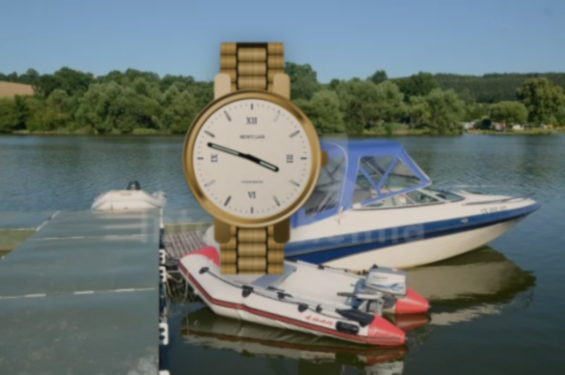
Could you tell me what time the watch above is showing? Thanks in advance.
3:48
